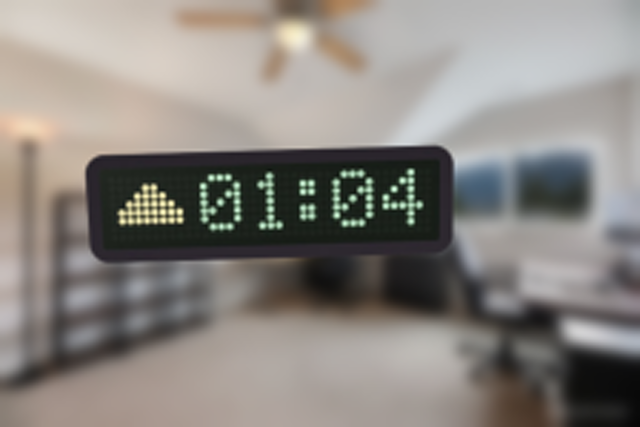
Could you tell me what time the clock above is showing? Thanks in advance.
1:04
